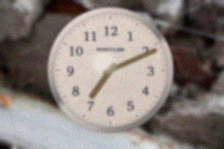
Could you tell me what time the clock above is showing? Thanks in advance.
7:11
